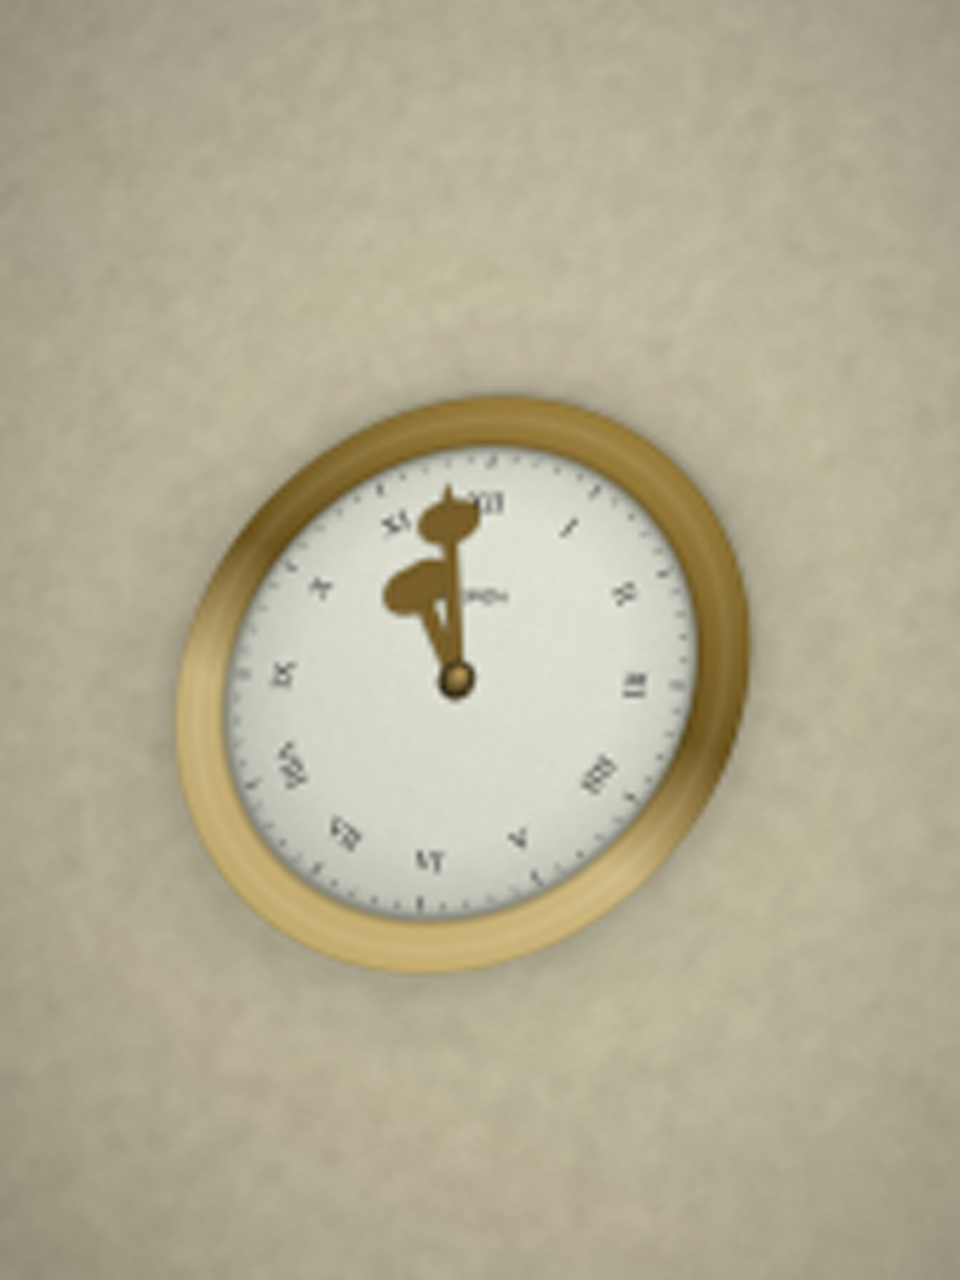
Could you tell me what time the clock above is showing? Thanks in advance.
10:58
